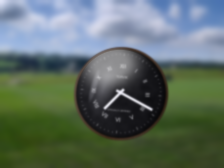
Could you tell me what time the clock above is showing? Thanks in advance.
7:19
